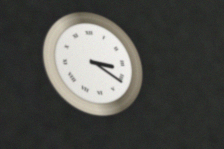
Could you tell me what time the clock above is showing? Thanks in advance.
3:21
